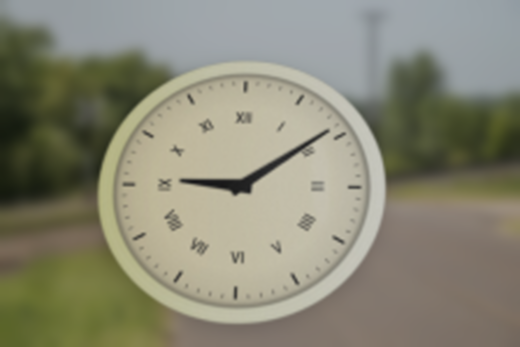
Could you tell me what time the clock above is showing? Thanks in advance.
9:09
